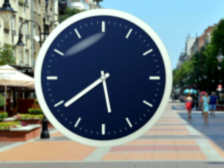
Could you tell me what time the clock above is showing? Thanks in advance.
5:39
